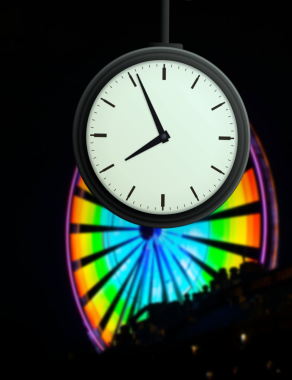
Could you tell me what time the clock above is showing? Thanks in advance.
7:56
